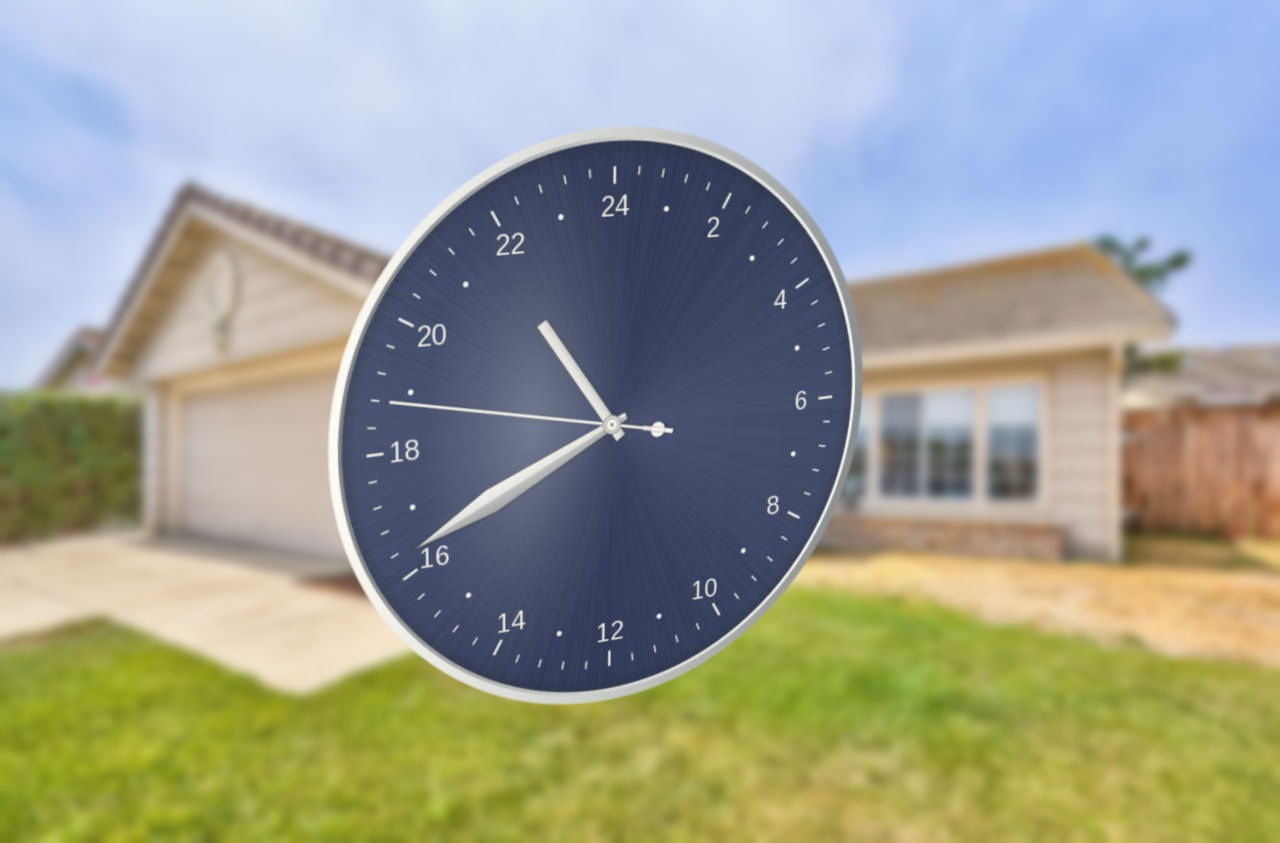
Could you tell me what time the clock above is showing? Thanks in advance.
21:40:47
